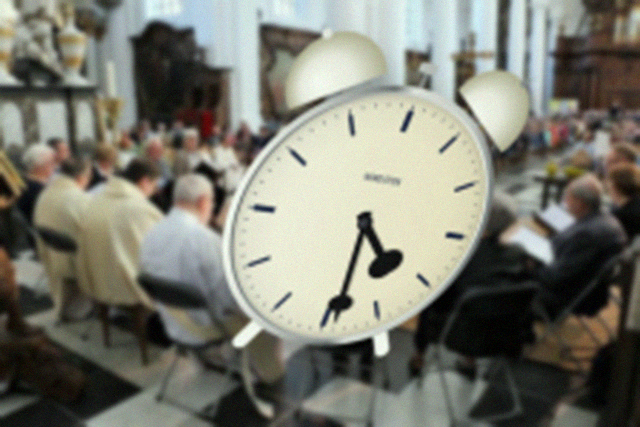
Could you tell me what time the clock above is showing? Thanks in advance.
4:29
